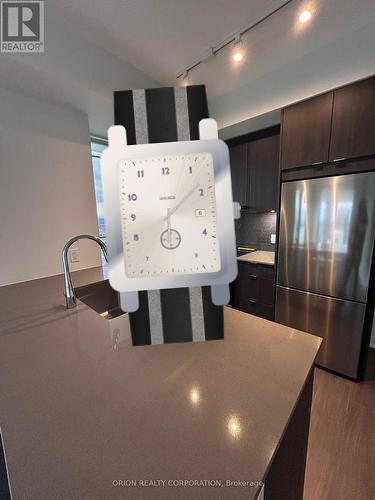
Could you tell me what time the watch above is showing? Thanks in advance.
6:08
